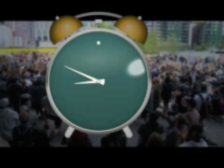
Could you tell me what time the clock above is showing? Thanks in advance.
8:49
